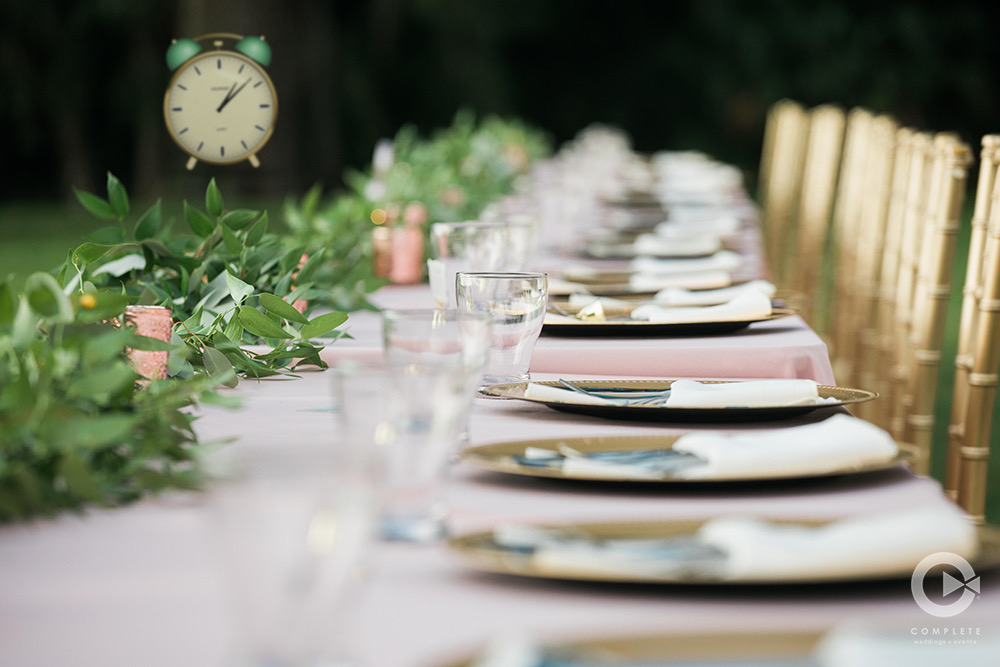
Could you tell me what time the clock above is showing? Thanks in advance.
1:08
